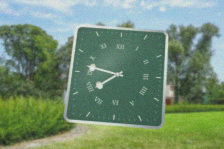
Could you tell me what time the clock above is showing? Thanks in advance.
7:47
